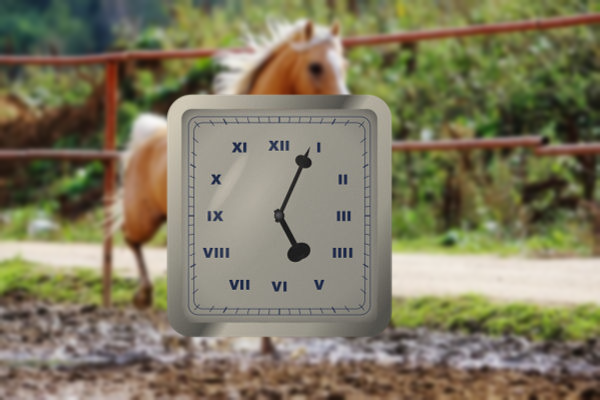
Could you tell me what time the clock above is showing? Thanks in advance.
5:04
